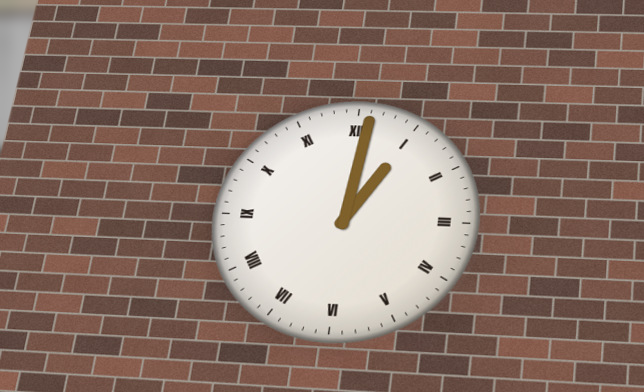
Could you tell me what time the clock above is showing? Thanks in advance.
1:01
